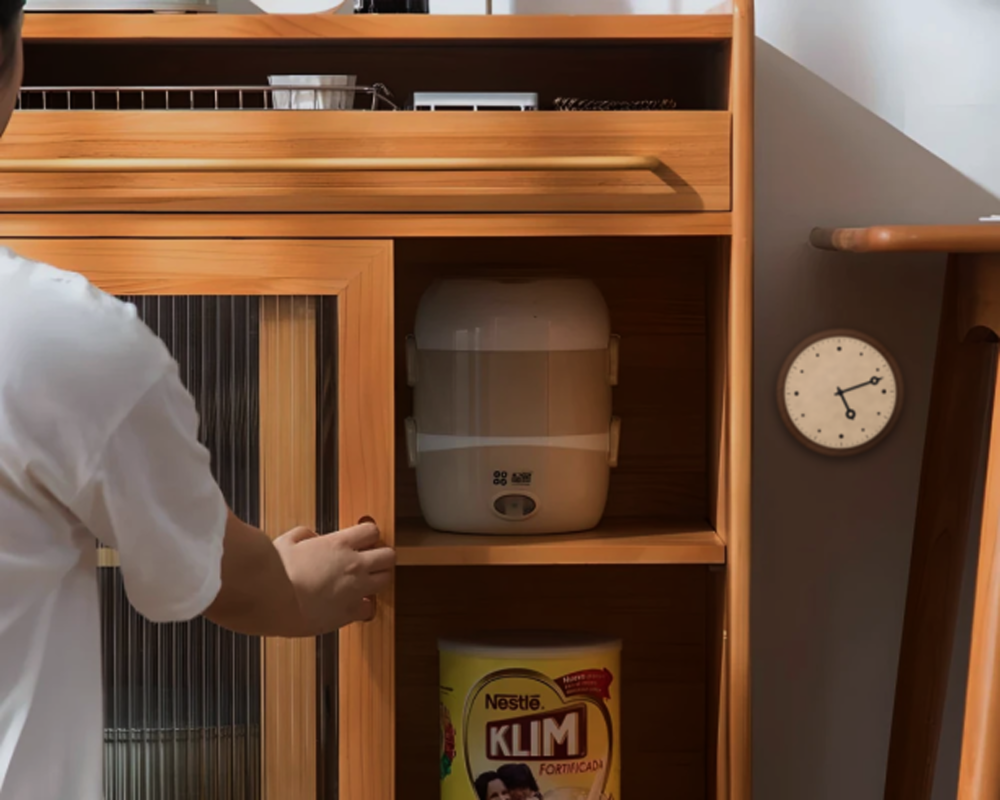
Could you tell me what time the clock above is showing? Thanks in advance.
5:12
